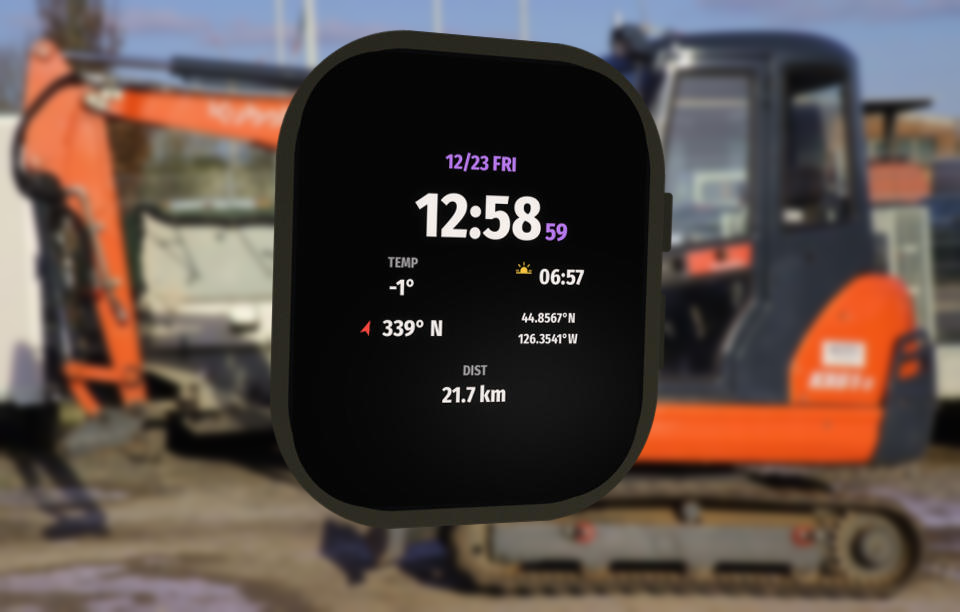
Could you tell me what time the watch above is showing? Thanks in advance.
12:58:59
